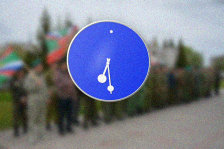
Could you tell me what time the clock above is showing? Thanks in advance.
6:28
